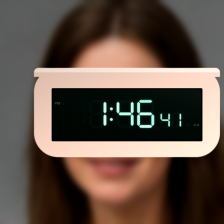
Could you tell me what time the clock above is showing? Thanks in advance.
1:46:41
